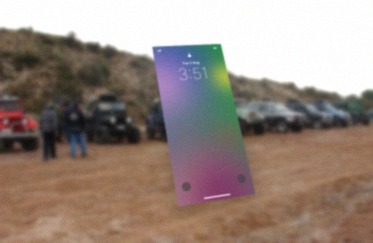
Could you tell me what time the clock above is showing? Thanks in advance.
3:51
